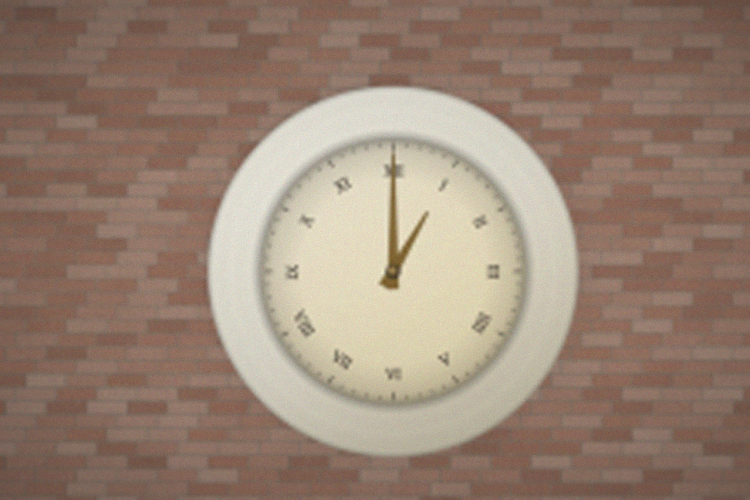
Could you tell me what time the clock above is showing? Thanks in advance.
1:00
